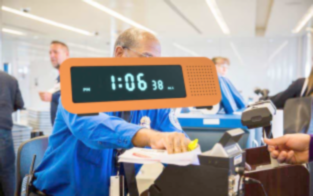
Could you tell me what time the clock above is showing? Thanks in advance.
1:06
